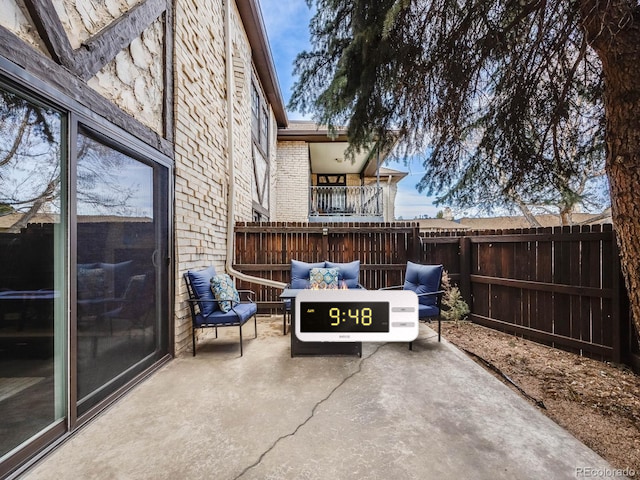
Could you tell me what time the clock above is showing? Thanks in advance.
9:48
